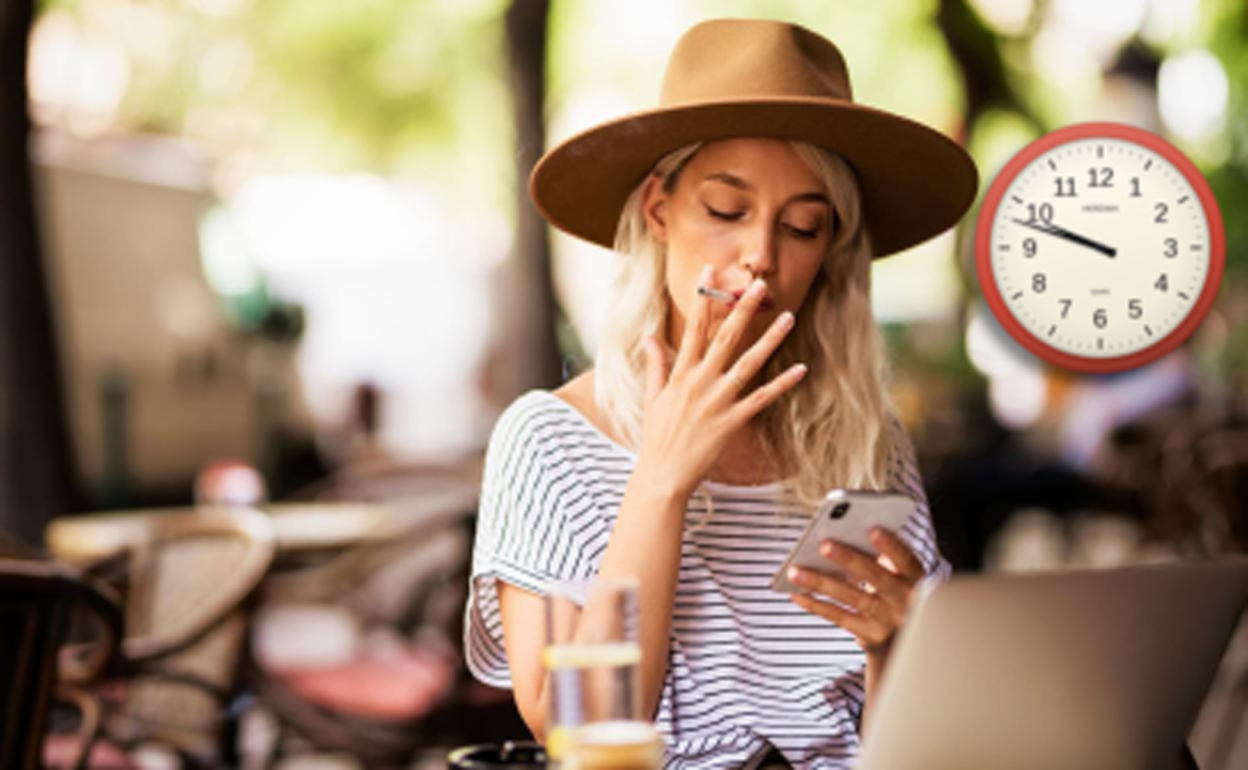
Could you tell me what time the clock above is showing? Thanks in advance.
9:48
